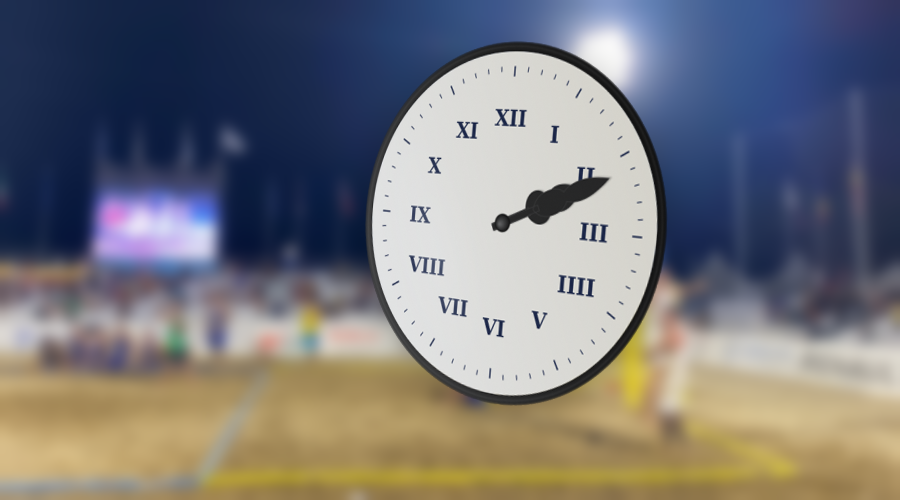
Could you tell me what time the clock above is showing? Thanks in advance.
2:11
